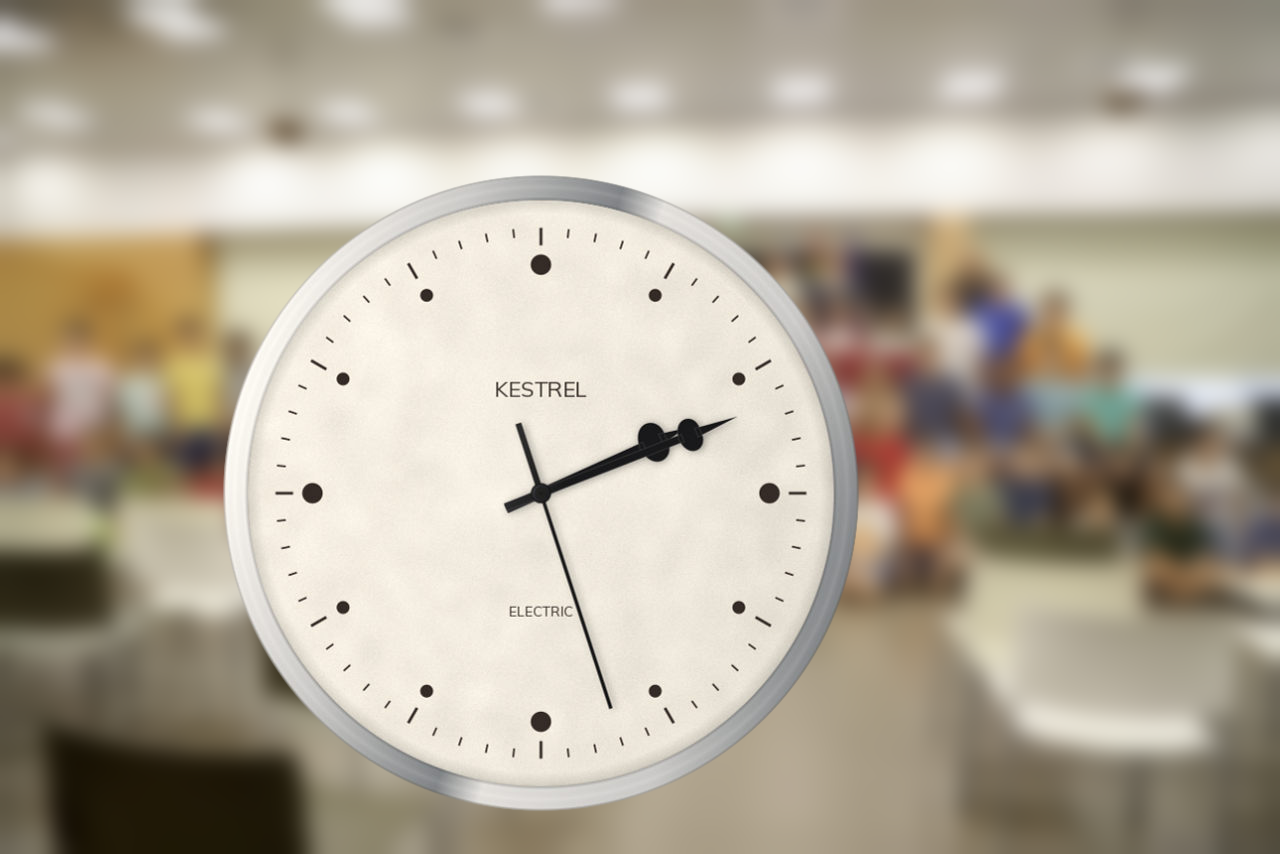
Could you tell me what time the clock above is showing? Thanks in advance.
2:11:27
